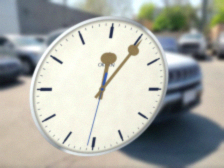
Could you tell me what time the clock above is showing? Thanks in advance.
12:05:31
